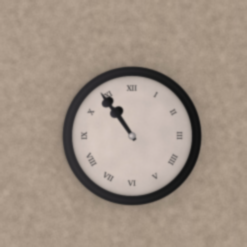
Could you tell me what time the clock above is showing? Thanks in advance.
10:54
